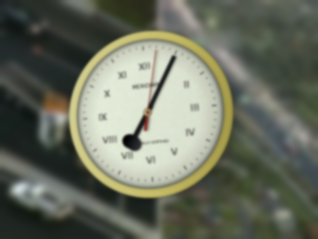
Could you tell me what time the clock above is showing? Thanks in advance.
7:05:02
